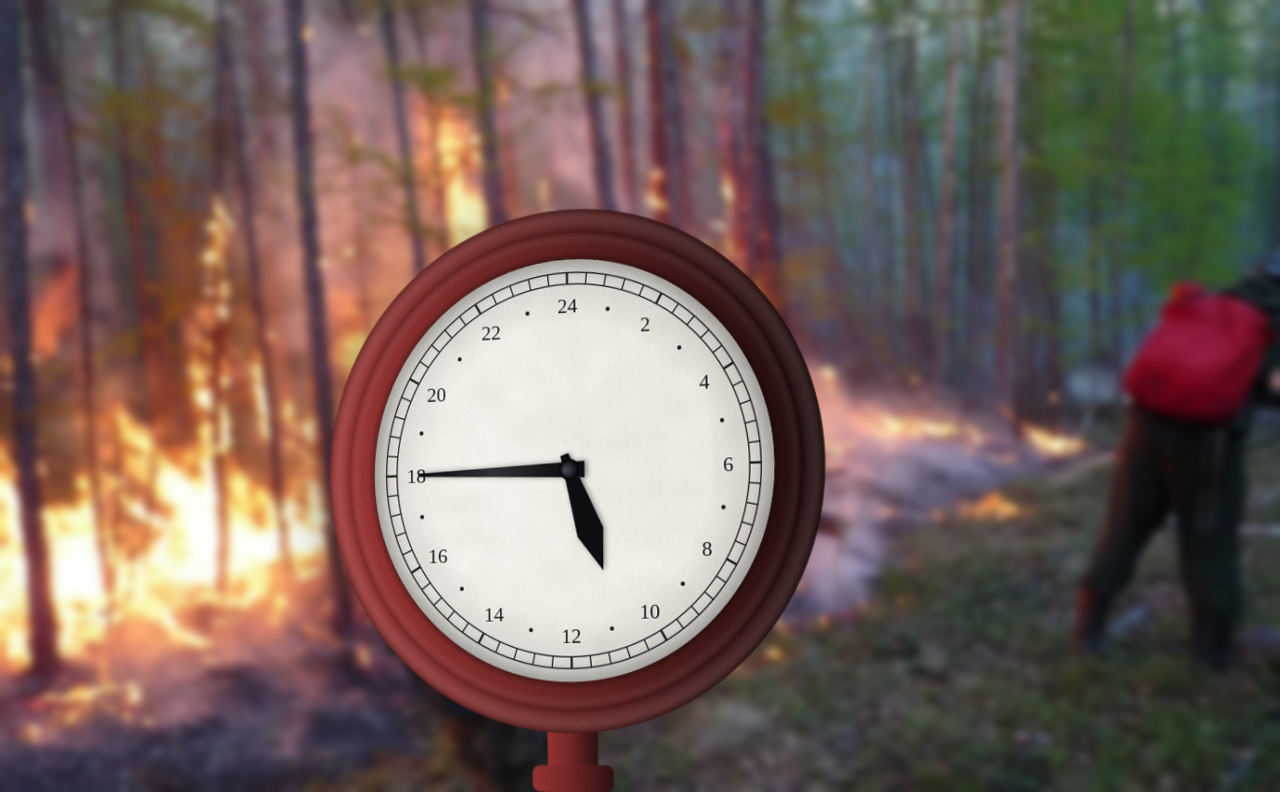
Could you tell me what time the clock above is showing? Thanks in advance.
10:45
